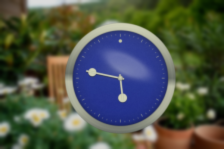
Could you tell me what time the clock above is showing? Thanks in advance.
5:47
